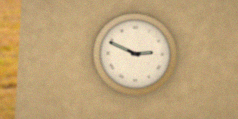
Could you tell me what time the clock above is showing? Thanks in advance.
2:49
